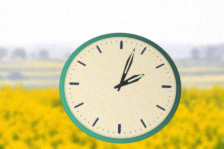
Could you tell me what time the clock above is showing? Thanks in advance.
2:03
